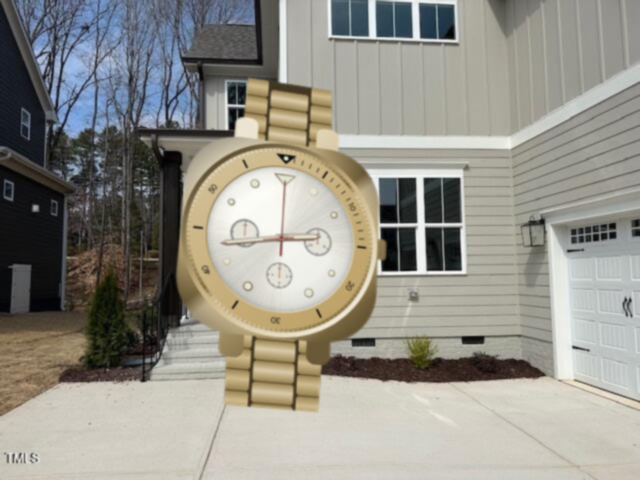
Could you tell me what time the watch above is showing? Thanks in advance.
2:43
